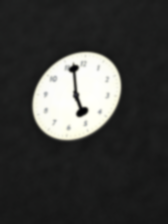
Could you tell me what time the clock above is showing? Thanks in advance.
4:57
